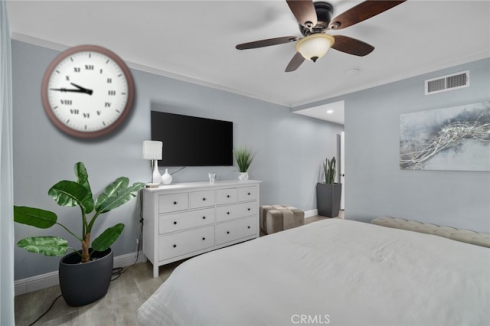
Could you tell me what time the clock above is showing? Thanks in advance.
9:45
